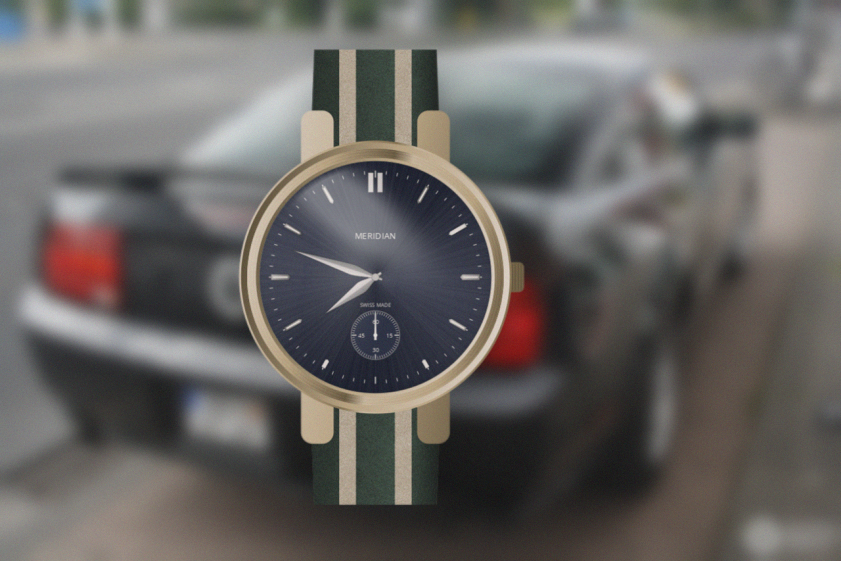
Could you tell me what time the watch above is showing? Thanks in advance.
7:48
